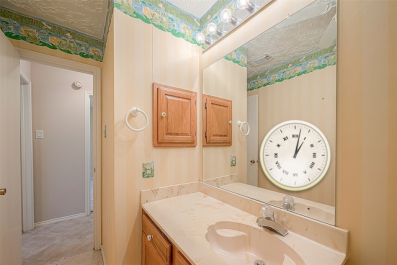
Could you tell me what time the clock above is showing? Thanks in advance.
1:02
